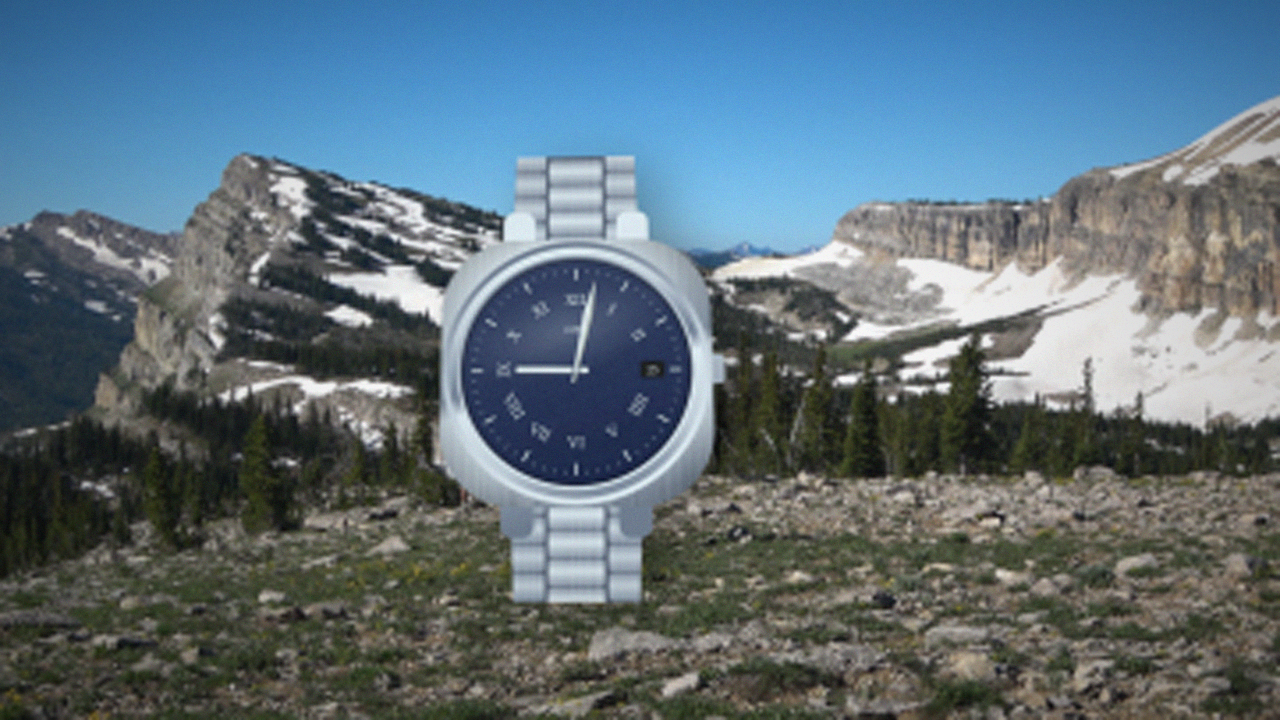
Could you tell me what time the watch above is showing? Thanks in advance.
9:02
